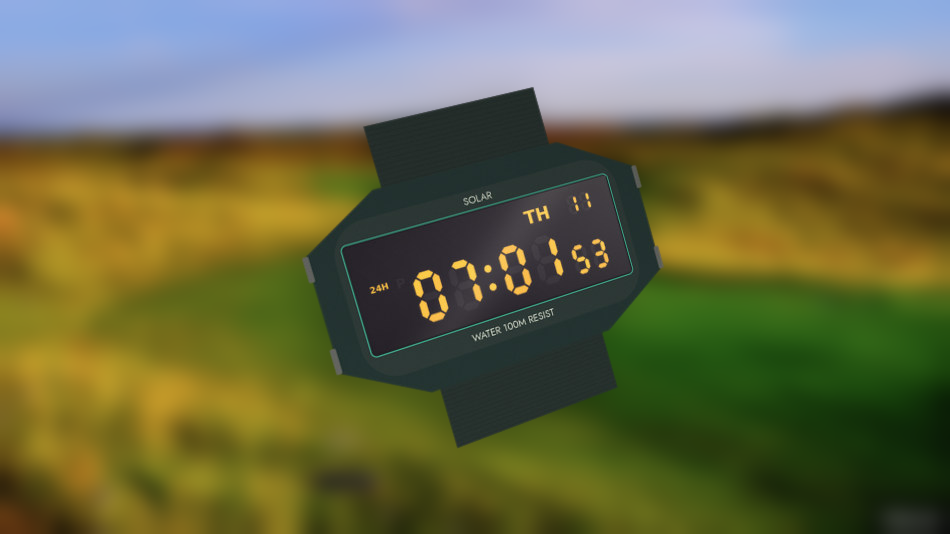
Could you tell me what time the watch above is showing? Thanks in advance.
7:01:53
